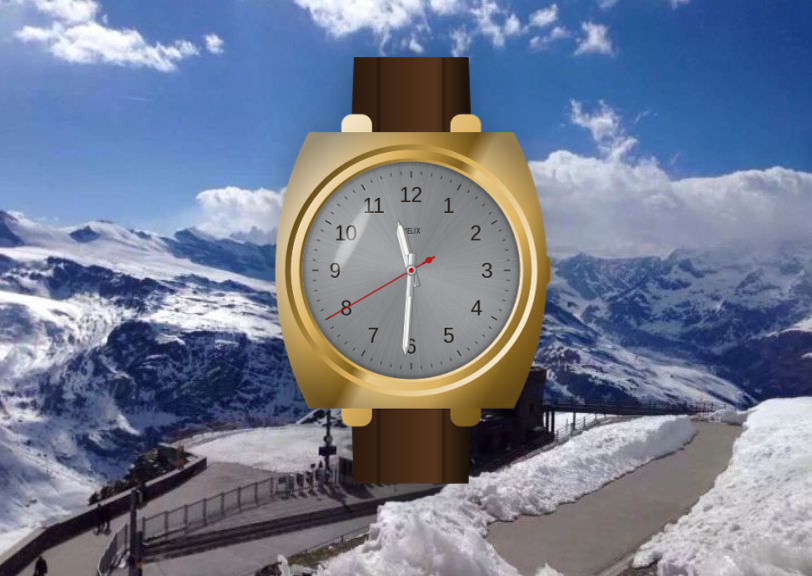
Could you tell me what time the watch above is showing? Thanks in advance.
11:30:40
